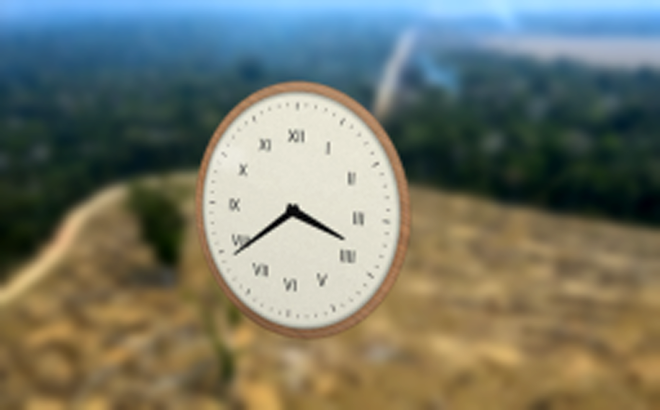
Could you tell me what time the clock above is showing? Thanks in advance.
3:39
